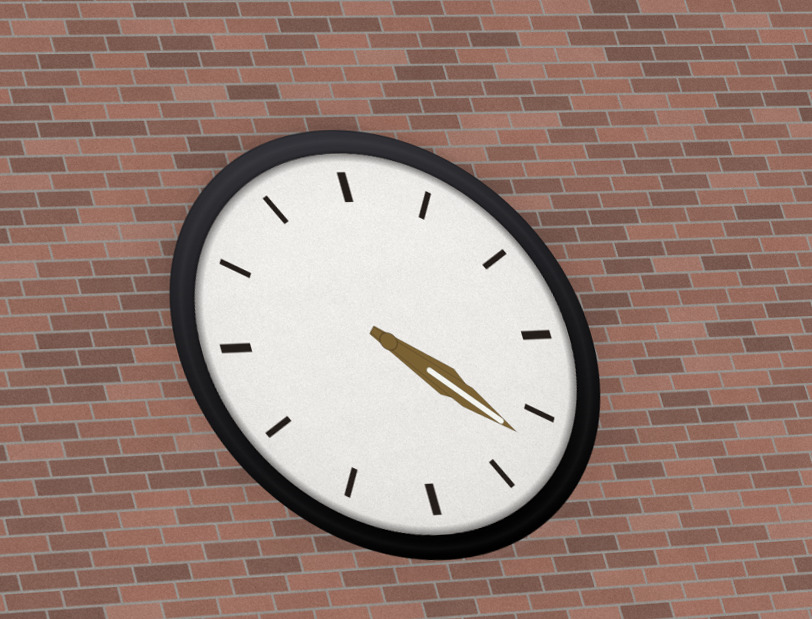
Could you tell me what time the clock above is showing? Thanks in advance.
4:22
